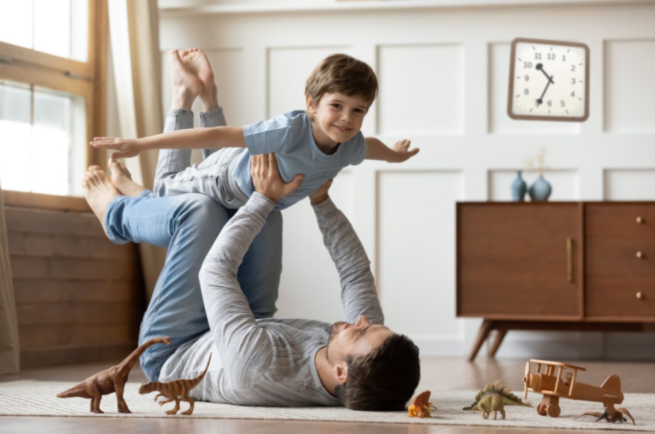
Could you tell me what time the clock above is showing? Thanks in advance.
10:34
